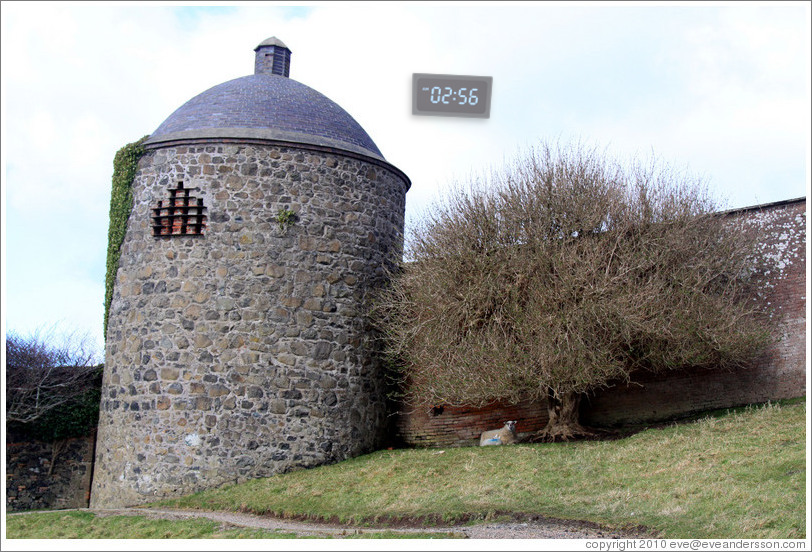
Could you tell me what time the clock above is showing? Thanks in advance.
2:56
